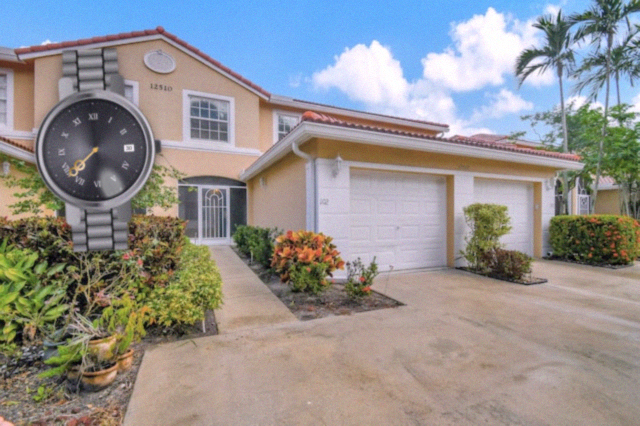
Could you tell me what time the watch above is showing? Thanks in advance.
7:38
